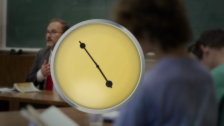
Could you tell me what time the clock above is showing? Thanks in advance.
4:54
